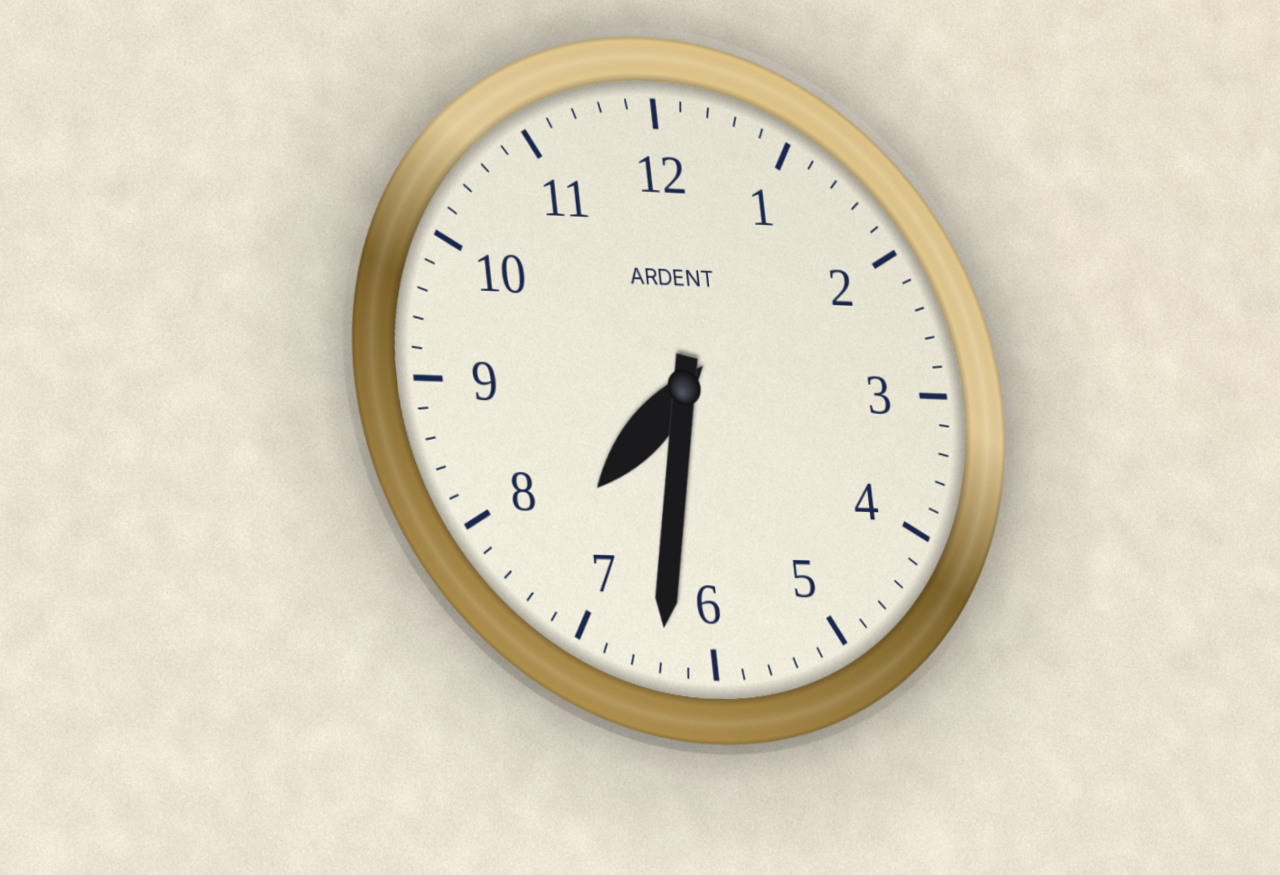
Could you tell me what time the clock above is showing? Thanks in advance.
7:32
